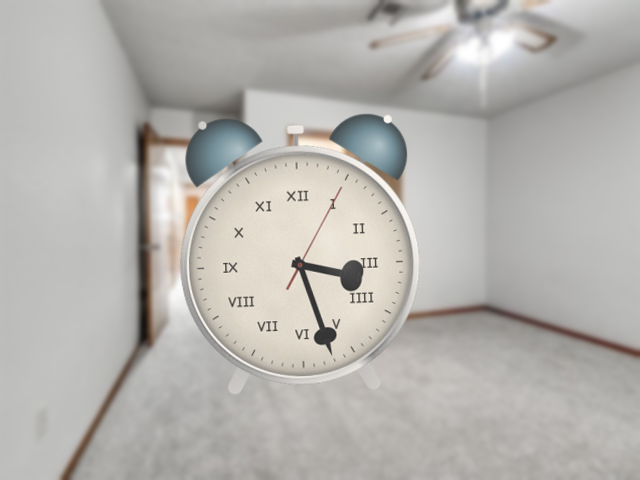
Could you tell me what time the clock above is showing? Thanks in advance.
3:27:05
